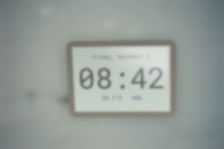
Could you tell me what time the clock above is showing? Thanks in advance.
8:42
